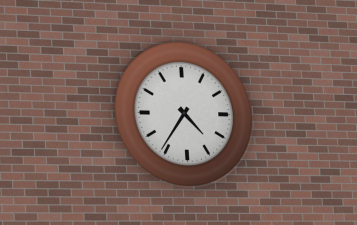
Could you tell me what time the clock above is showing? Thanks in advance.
4:36
